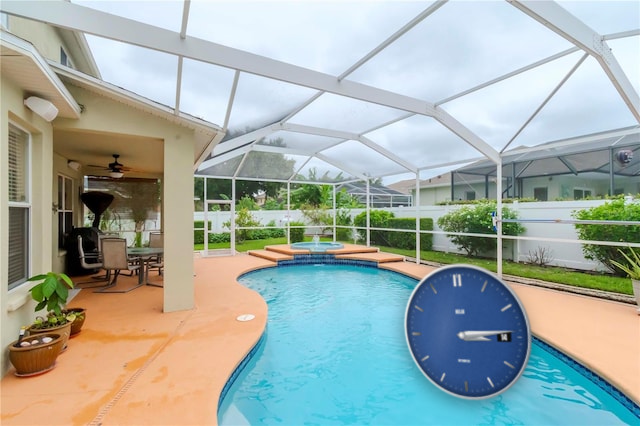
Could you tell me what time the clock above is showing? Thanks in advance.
3:14
